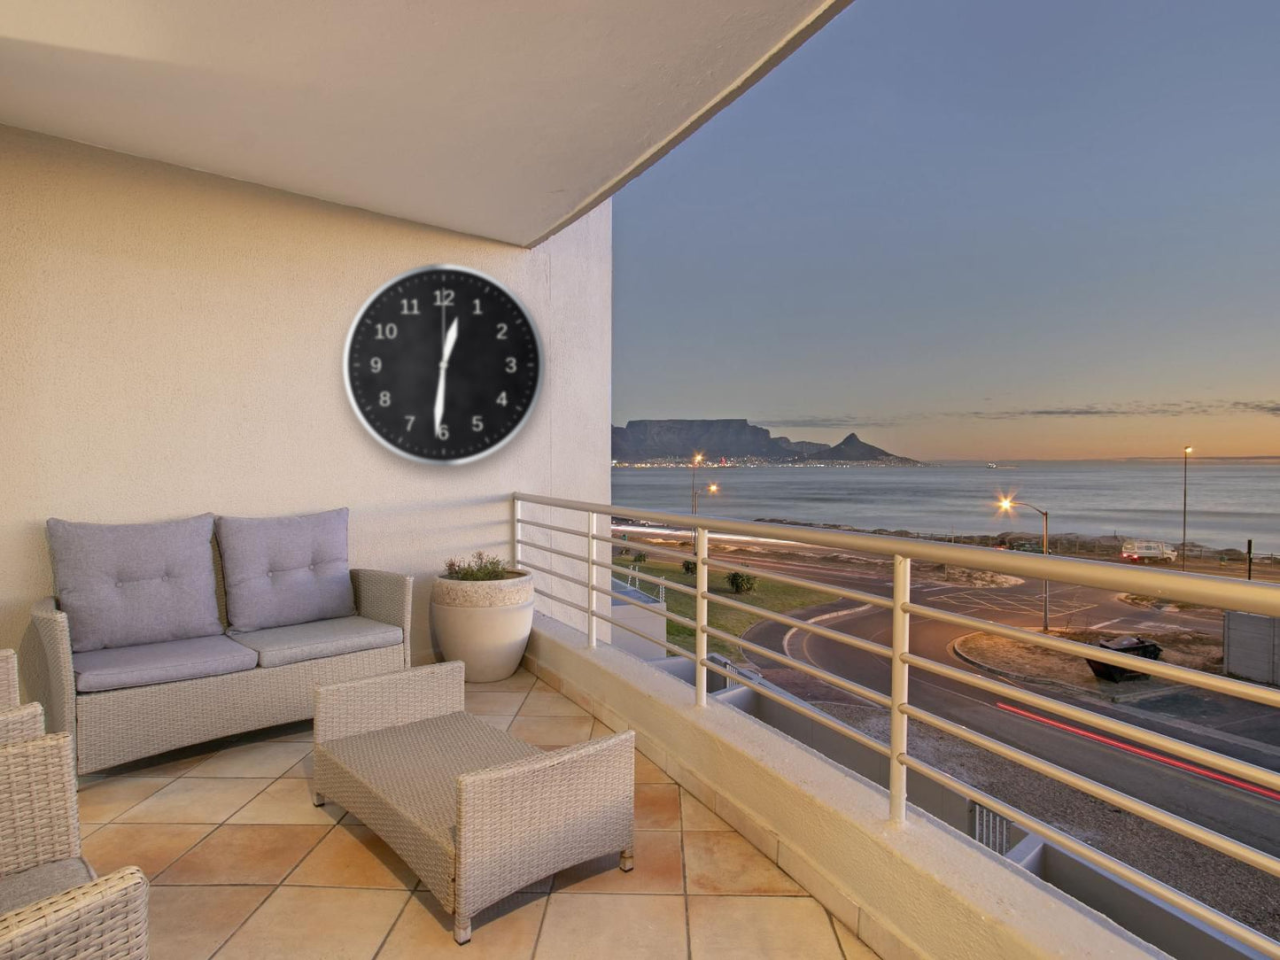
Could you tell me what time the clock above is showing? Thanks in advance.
12:31:00
